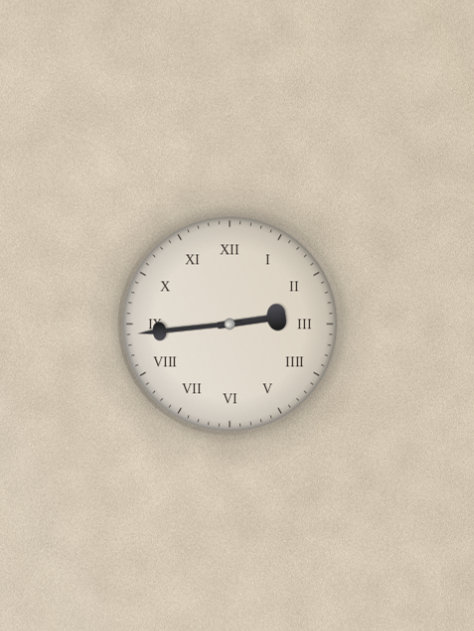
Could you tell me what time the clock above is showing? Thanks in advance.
2:44
